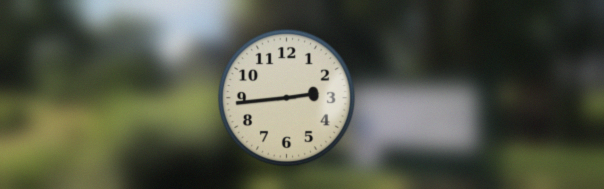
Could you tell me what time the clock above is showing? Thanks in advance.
2:44
